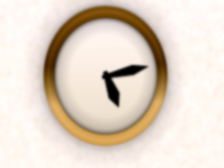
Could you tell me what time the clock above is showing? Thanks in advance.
5:13
